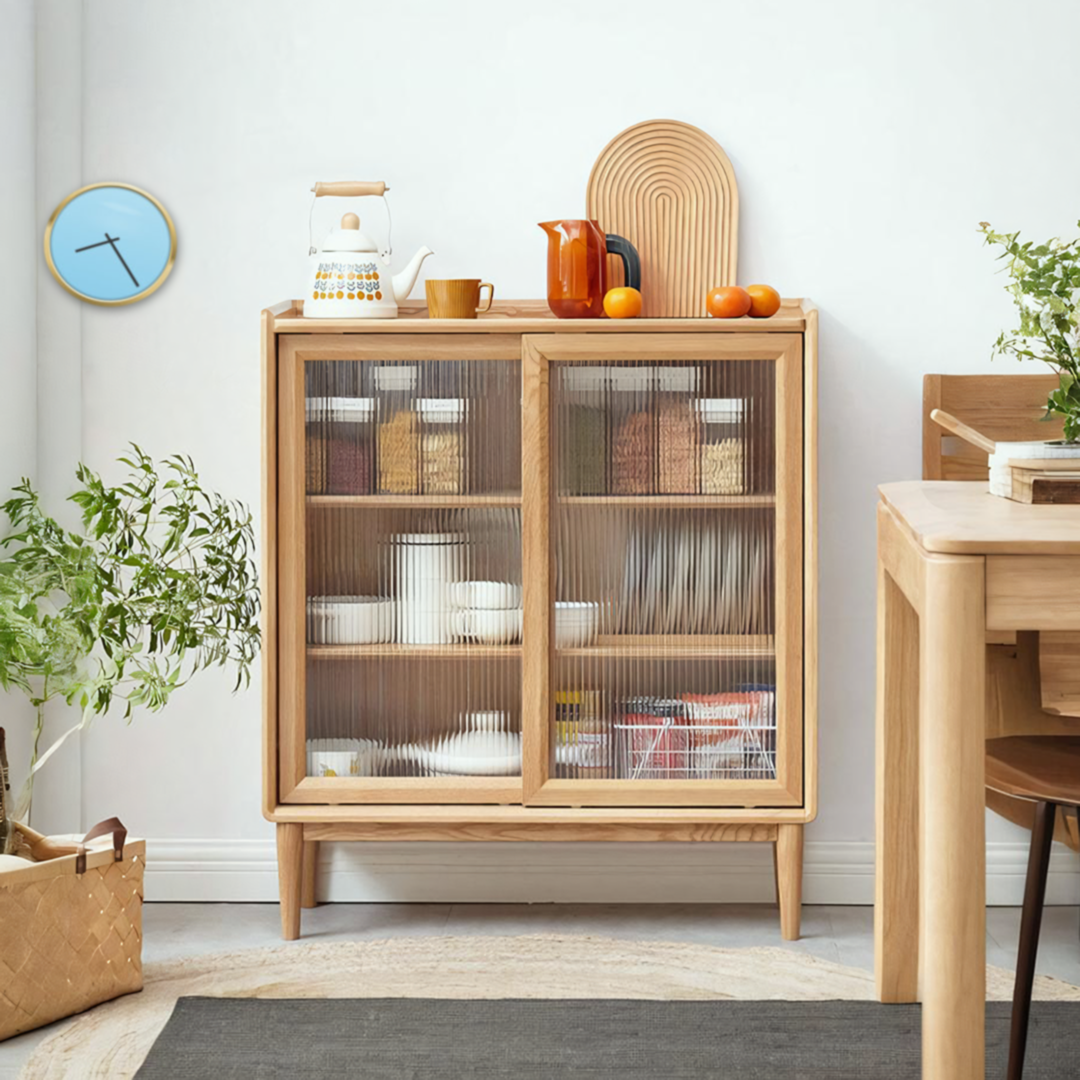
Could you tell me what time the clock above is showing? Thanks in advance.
8:25
